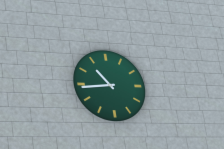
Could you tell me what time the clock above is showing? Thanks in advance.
10:44
